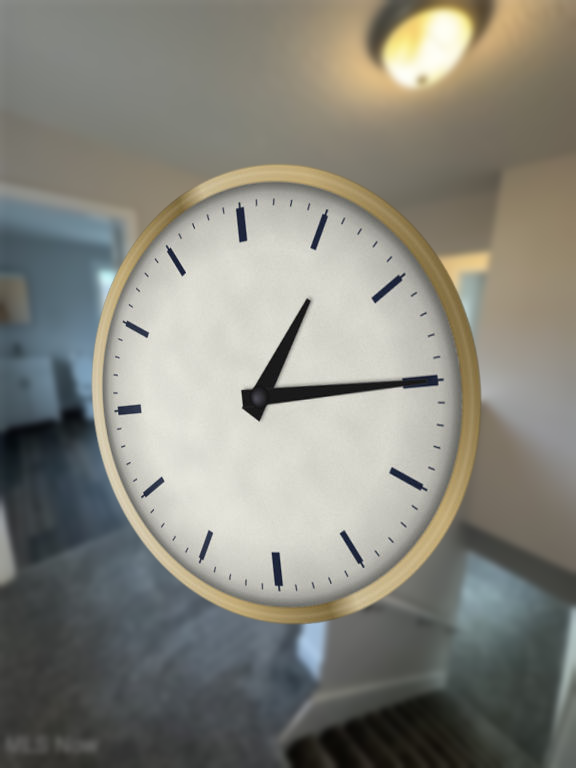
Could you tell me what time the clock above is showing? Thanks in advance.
1:15
